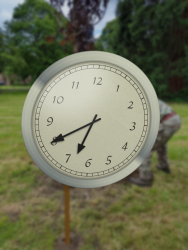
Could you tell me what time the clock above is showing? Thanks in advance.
6:40
